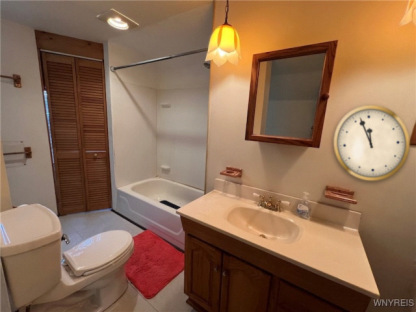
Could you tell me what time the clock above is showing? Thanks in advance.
11:57
